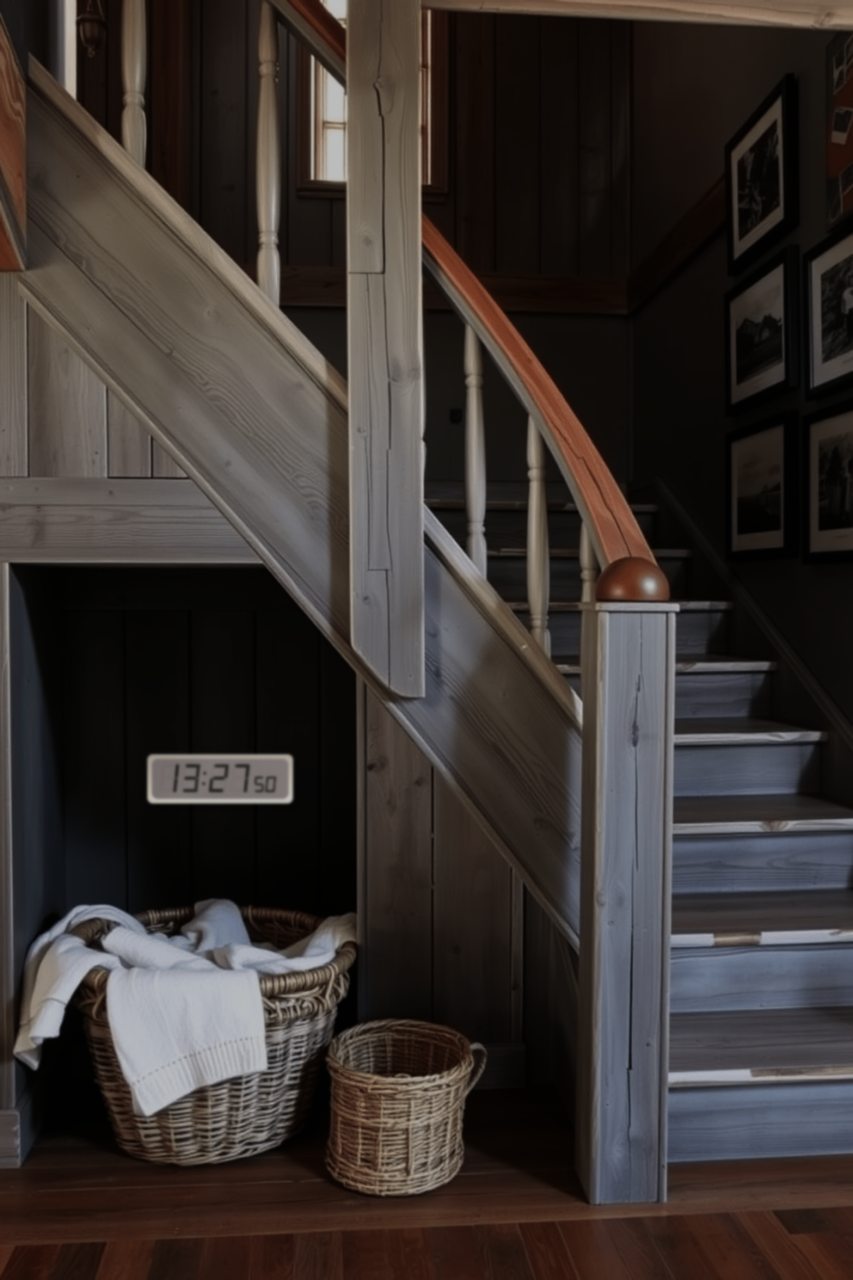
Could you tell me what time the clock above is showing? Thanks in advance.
13:27:50
